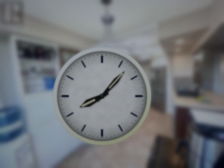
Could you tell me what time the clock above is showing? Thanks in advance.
8:07
